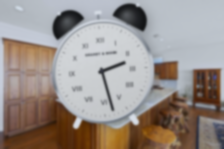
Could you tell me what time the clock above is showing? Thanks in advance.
2:28
